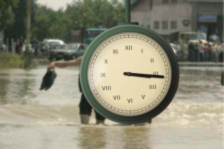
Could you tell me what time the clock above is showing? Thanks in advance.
3:16
